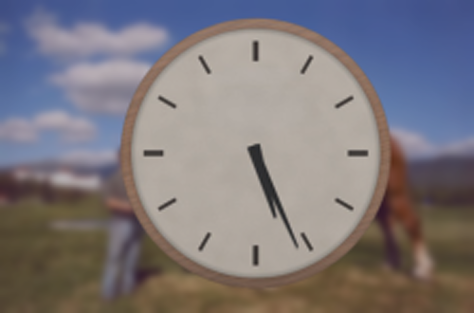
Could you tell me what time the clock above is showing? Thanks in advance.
5:26
